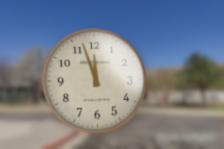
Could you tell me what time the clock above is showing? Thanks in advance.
11:57
